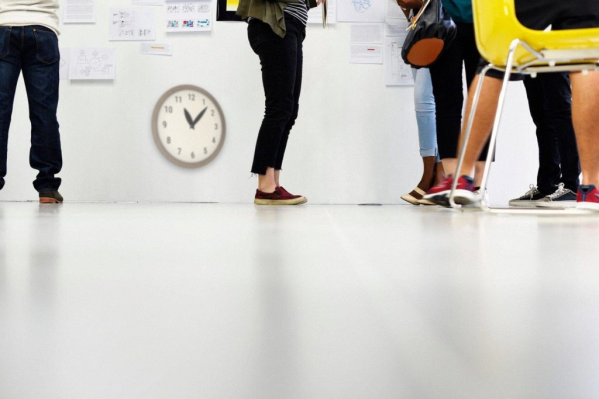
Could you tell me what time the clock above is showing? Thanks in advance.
11:07
